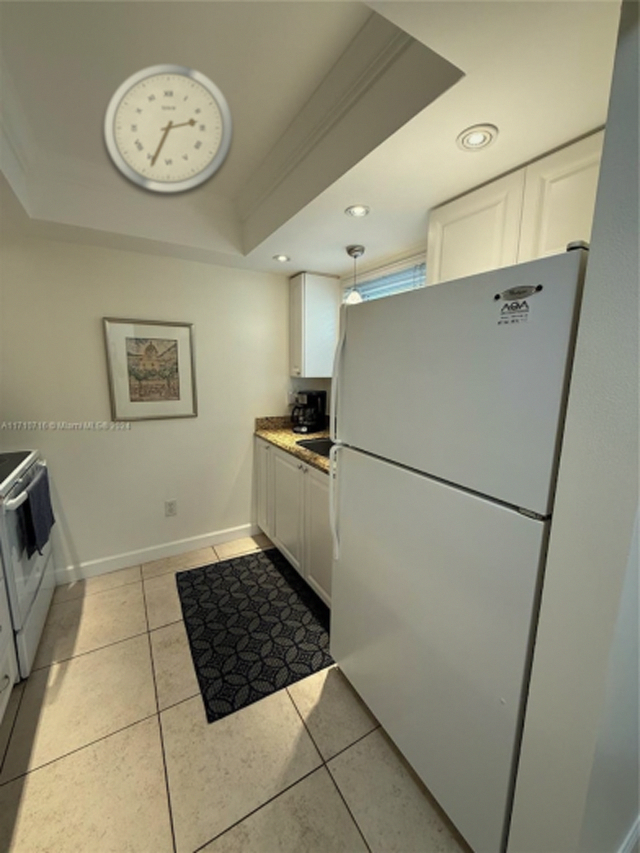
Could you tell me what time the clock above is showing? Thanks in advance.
2:34
